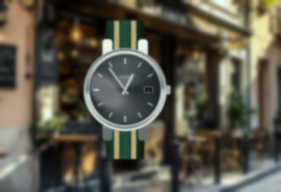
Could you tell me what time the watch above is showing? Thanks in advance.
12:54
